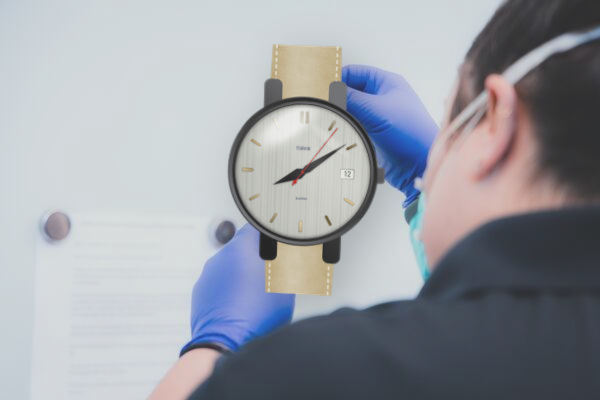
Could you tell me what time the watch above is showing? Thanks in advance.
8:09:06
